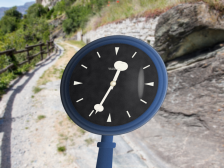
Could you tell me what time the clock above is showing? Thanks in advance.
12:34
